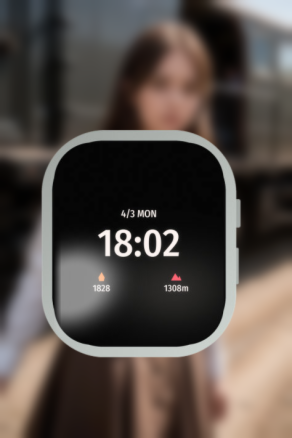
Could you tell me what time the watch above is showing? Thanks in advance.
18:02
